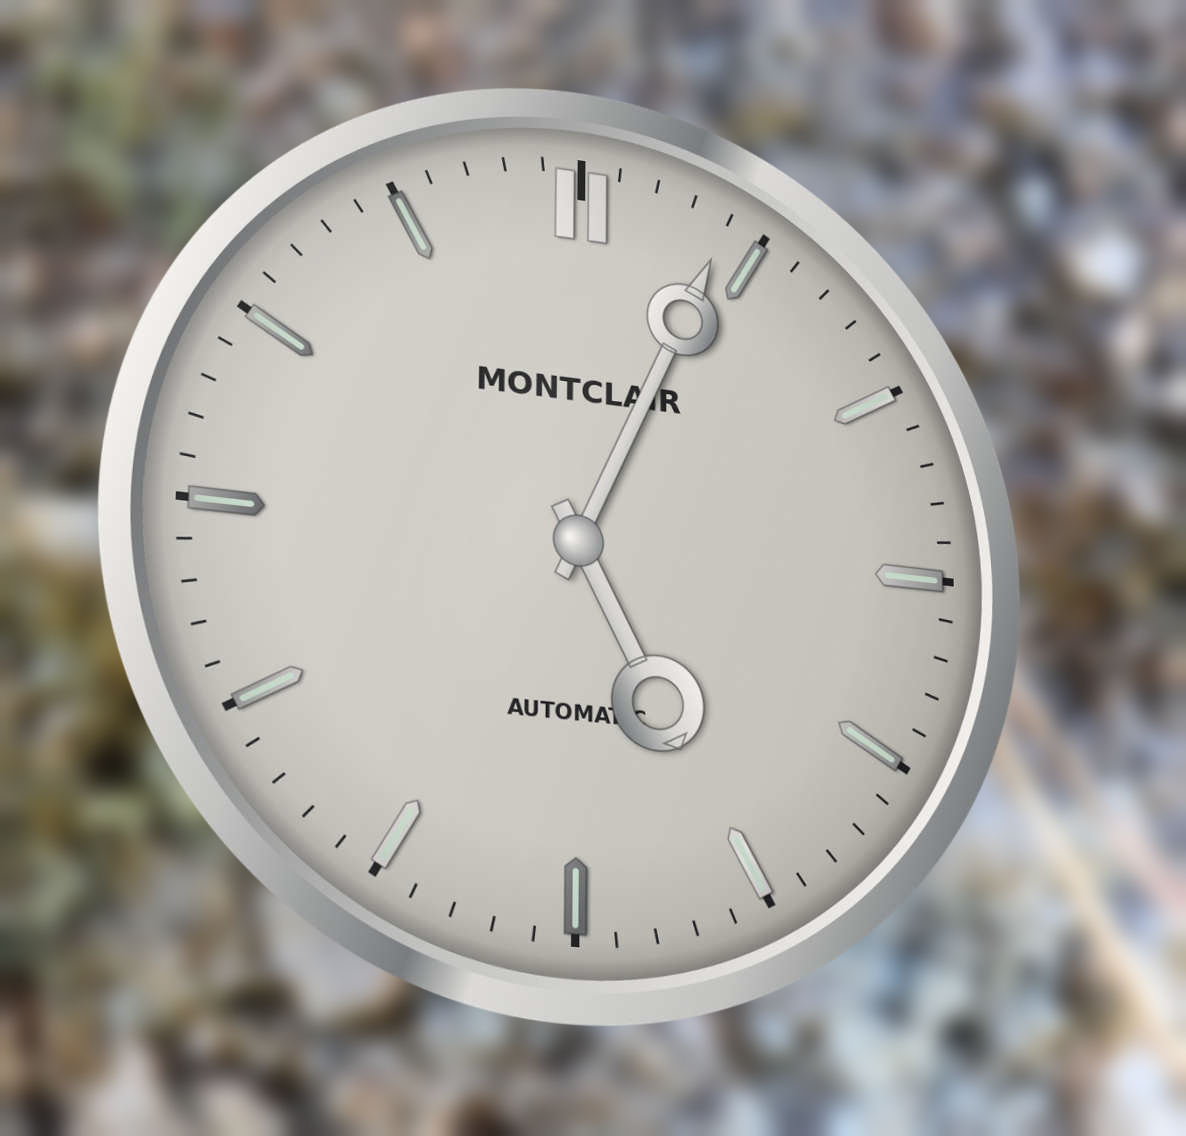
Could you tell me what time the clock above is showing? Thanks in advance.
5:04
